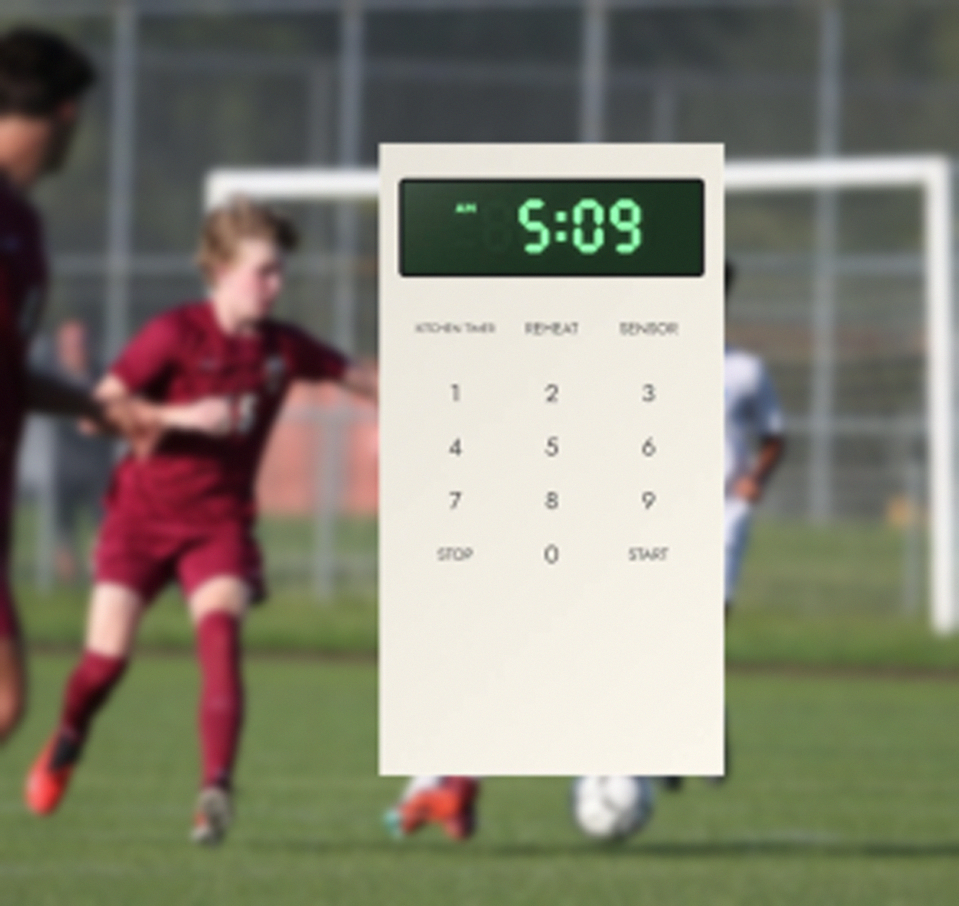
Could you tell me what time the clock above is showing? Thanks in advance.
5:09
